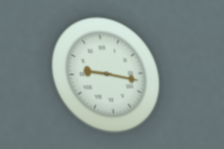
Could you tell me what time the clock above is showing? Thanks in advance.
9:17
